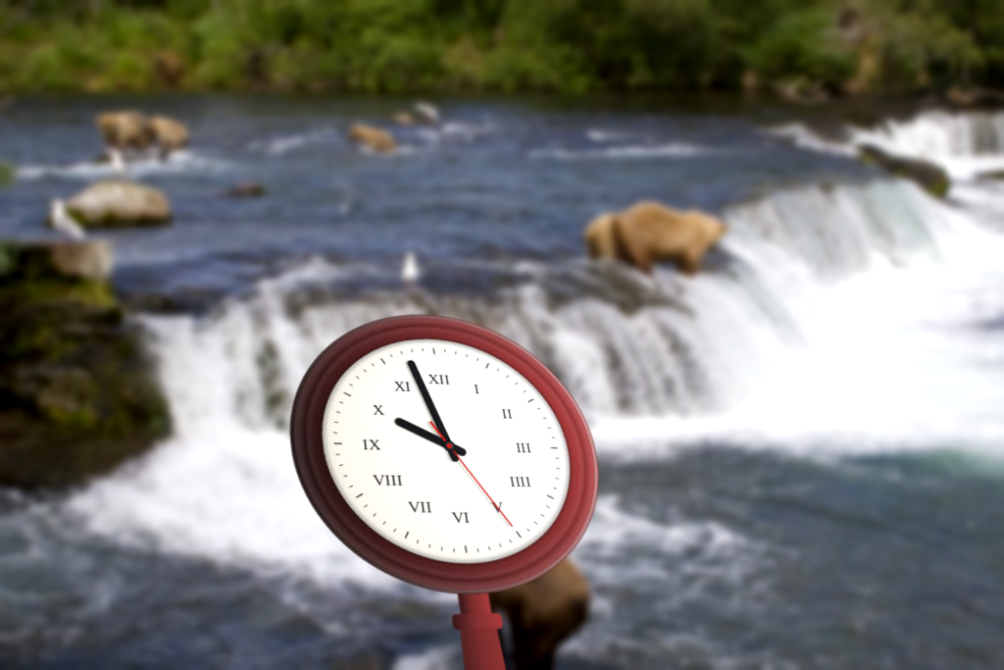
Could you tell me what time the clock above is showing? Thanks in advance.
9:57:25
